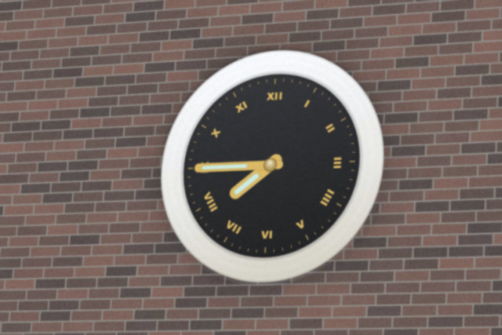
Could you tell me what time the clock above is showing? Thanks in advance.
7:45
